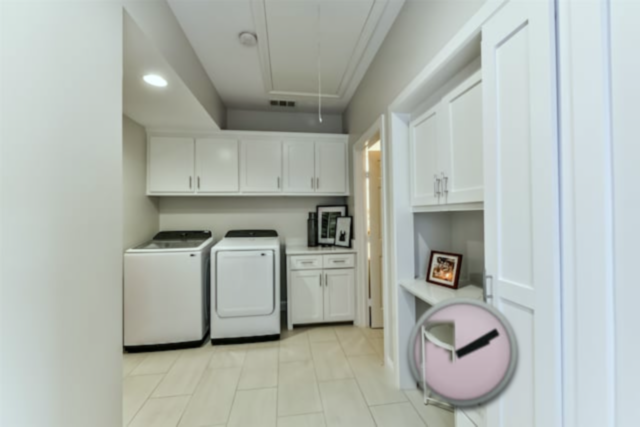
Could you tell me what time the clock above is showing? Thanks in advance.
2:10
